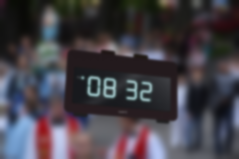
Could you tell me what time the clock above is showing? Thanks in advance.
8:32
